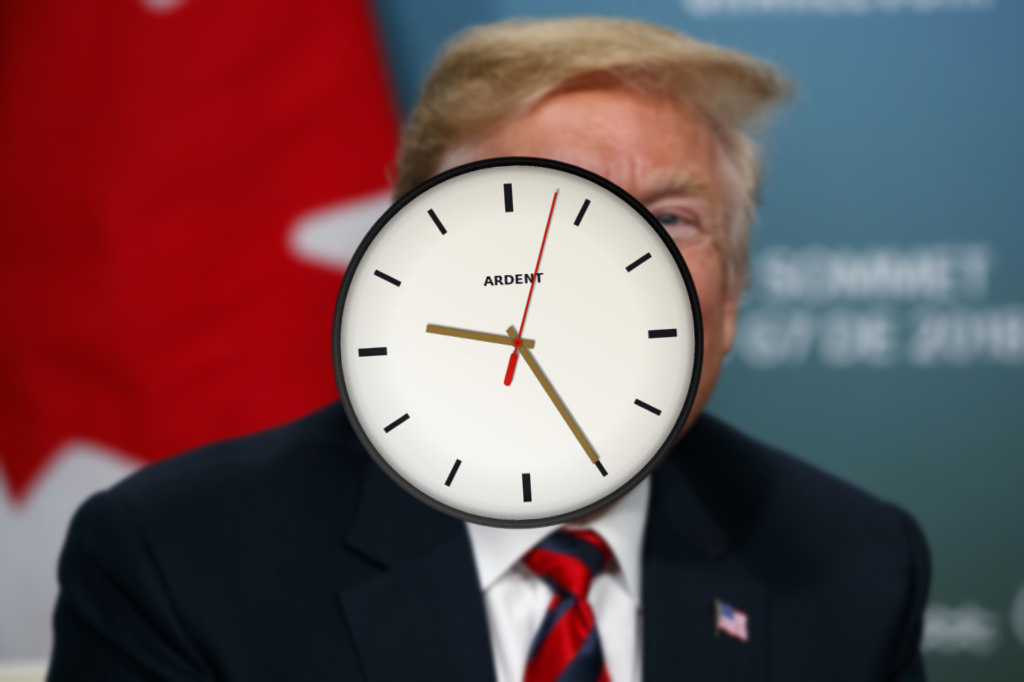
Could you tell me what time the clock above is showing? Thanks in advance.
9:25:03
